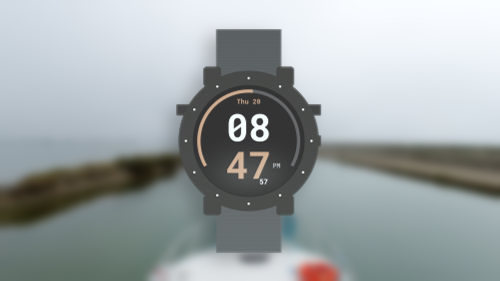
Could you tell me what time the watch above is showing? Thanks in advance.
8:47
